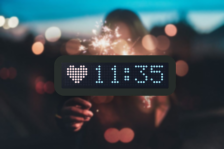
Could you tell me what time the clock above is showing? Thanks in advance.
11:35
